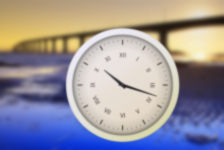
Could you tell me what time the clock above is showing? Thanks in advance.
10:18
